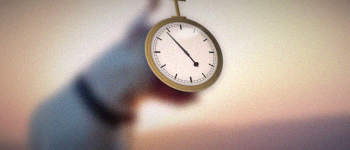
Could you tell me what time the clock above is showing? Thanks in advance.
4:54
